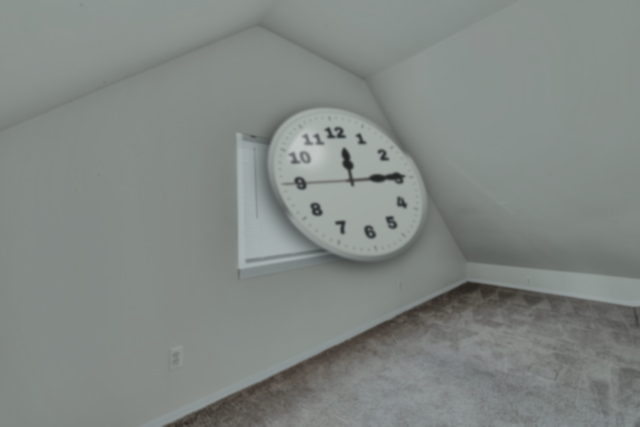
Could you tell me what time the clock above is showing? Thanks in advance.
12:14:45
